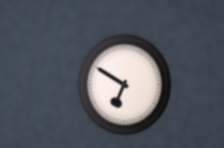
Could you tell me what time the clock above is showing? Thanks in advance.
6:50
